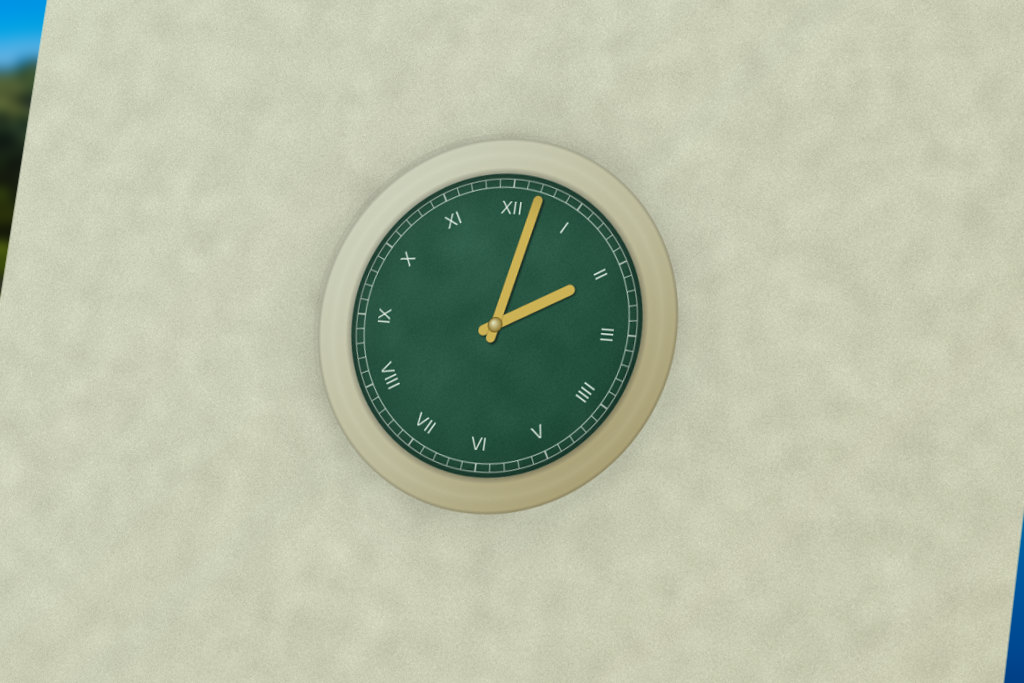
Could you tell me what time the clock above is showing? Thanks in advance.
2:02
